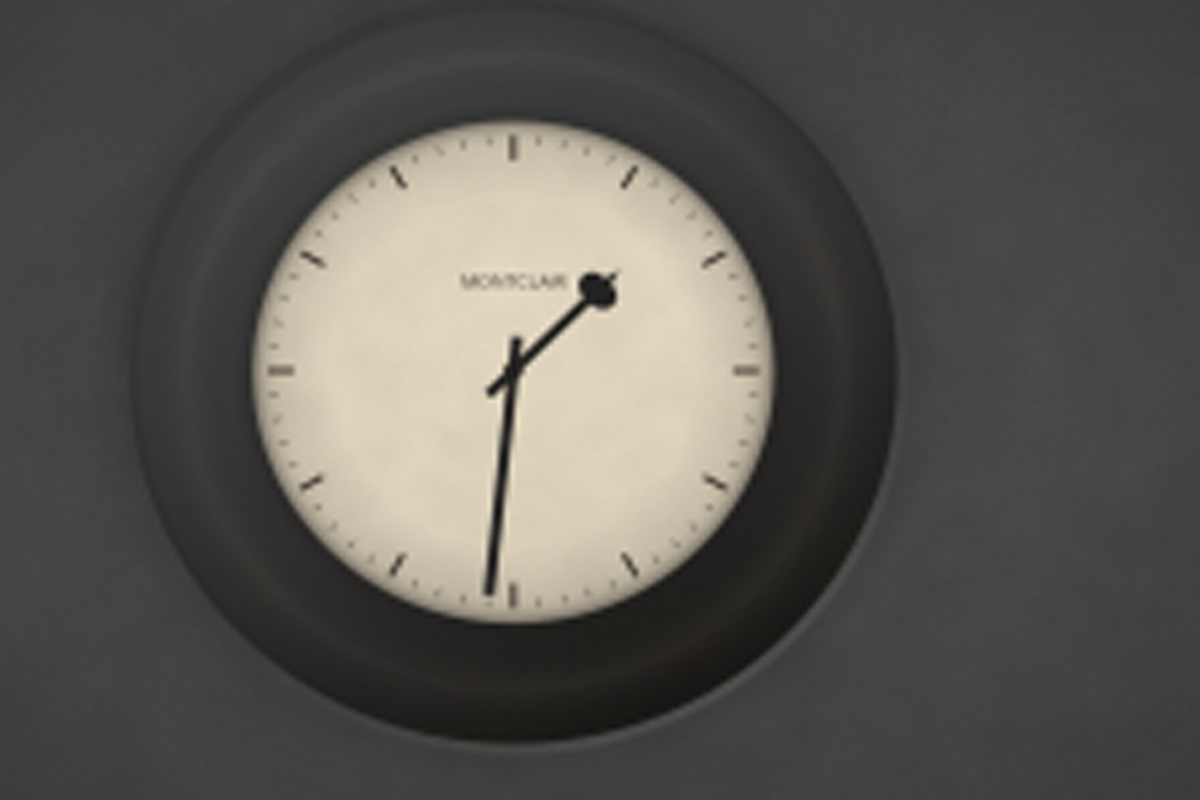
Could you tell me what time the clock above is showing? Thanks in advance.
1:31
